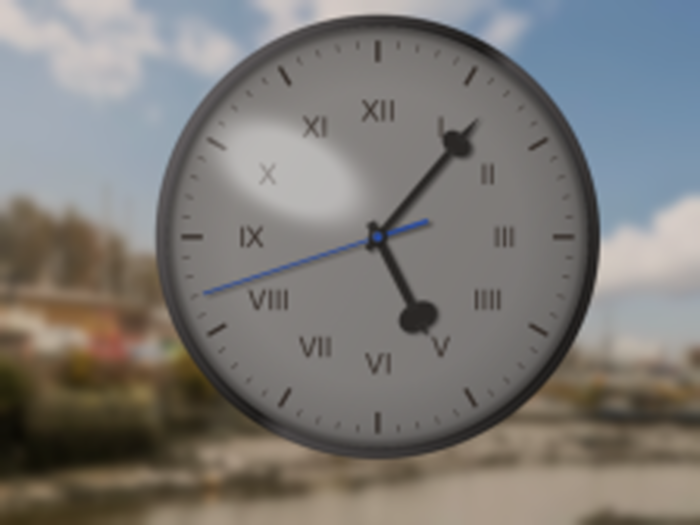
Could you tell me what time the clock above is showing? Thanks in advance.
5:06:42
